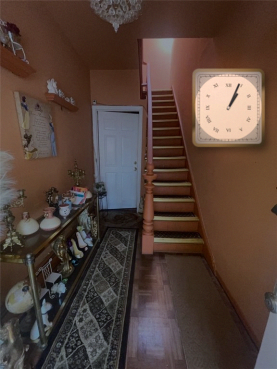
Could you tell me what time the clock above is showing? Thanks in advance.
1:04
